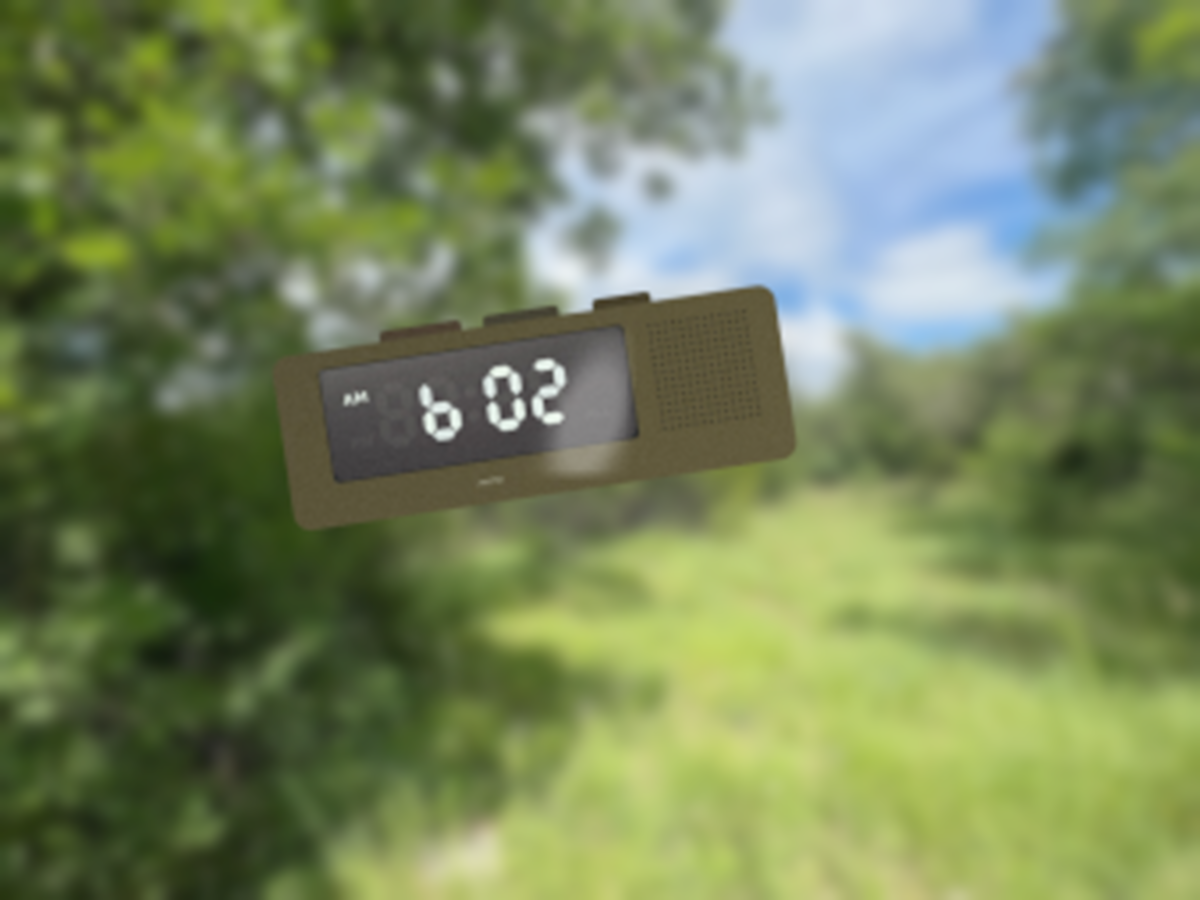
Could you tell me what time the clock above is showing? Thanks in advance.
6:02
